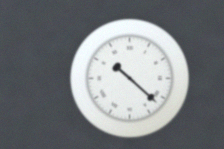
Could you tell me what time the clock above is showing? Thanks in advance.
10:22
